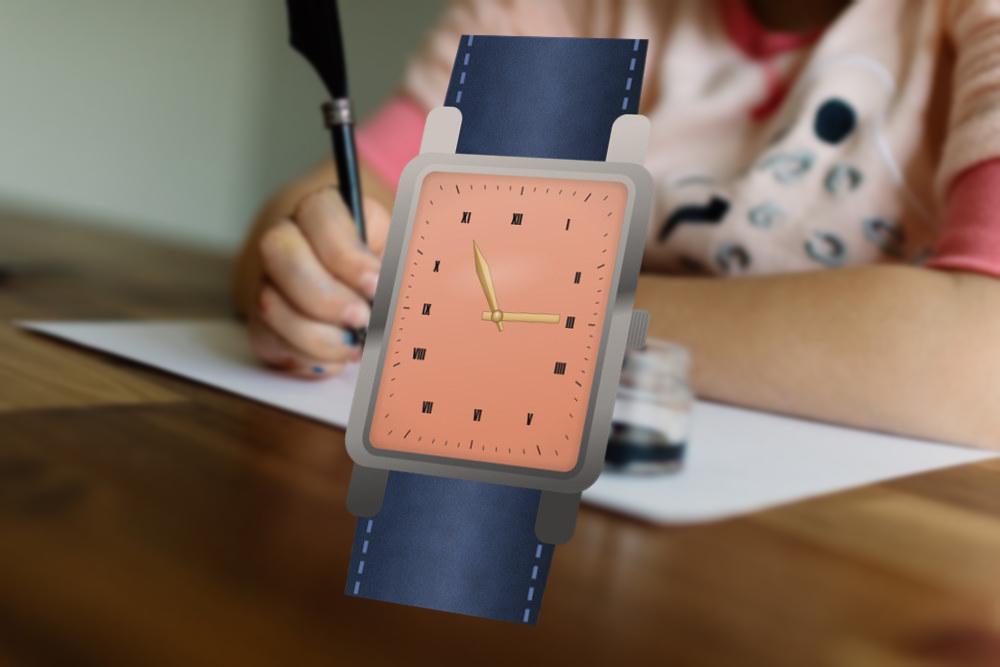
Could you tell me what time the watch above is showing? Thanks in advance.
2:55
